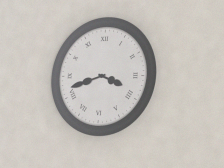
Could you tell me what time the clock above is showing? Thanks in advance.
3:42
